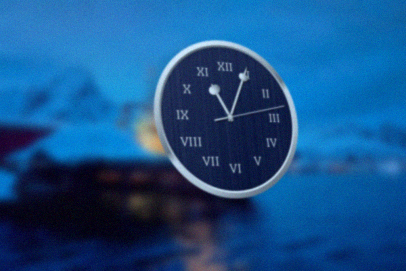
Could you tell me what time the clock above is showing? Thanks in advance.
11:04:13
